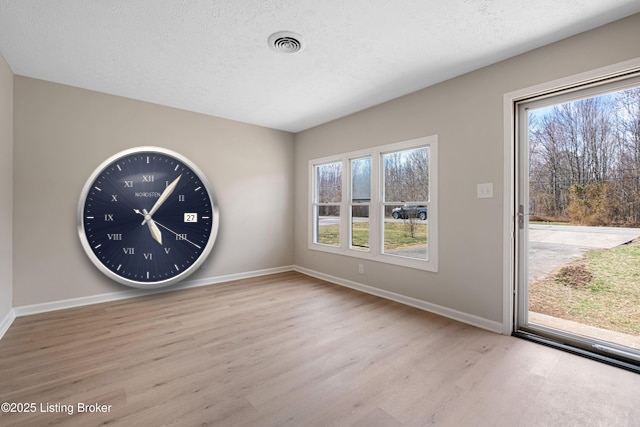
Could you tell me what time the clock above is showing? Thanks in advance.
5:06:20
